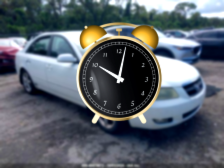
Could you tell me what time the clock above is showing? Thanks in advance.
10:02
